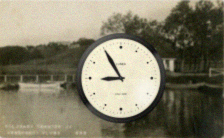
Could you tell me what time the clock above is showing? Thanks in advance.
8:55
